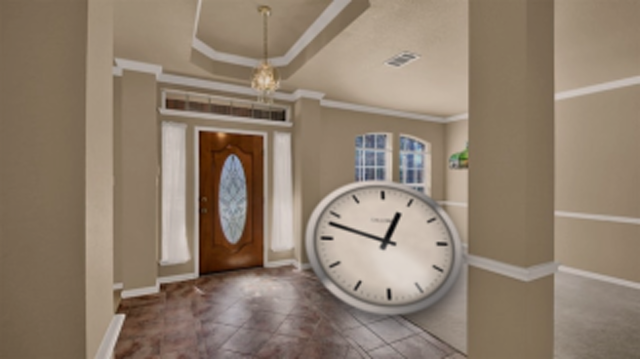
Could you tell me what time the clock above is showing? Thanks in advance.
12:48
